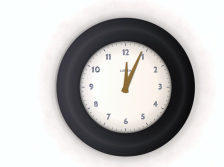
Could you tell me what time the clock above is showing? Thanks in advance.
12:04
